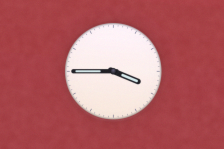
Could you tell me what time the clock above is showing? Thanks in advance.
3:45
